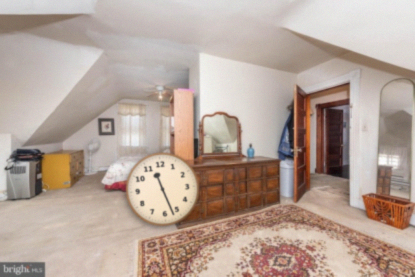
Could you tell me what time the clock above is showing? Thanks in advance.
11:27
